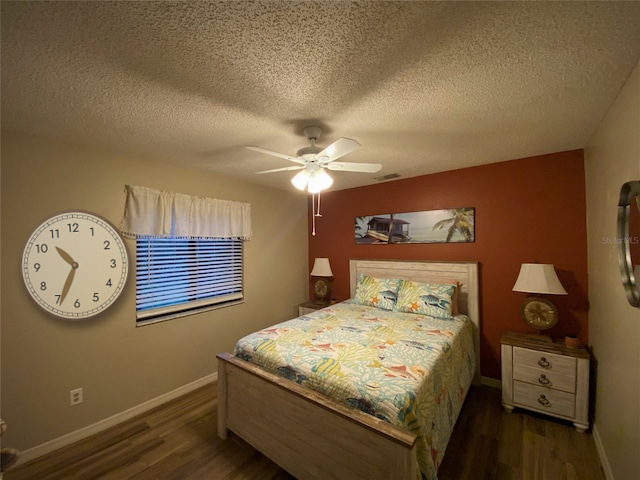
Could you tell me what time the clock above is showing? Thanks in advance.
10:34
